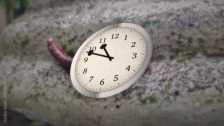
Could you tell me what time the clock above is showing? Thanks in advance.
10:48
